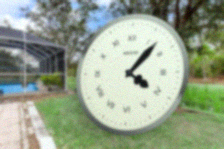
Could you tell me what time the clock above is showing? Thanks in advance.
4:07
